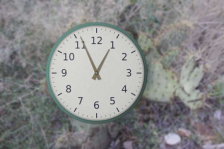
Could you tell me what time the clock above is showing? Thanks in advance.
12:56
